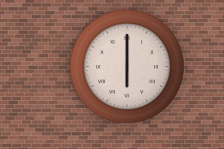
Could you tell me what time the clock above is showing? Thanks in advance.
6:00
